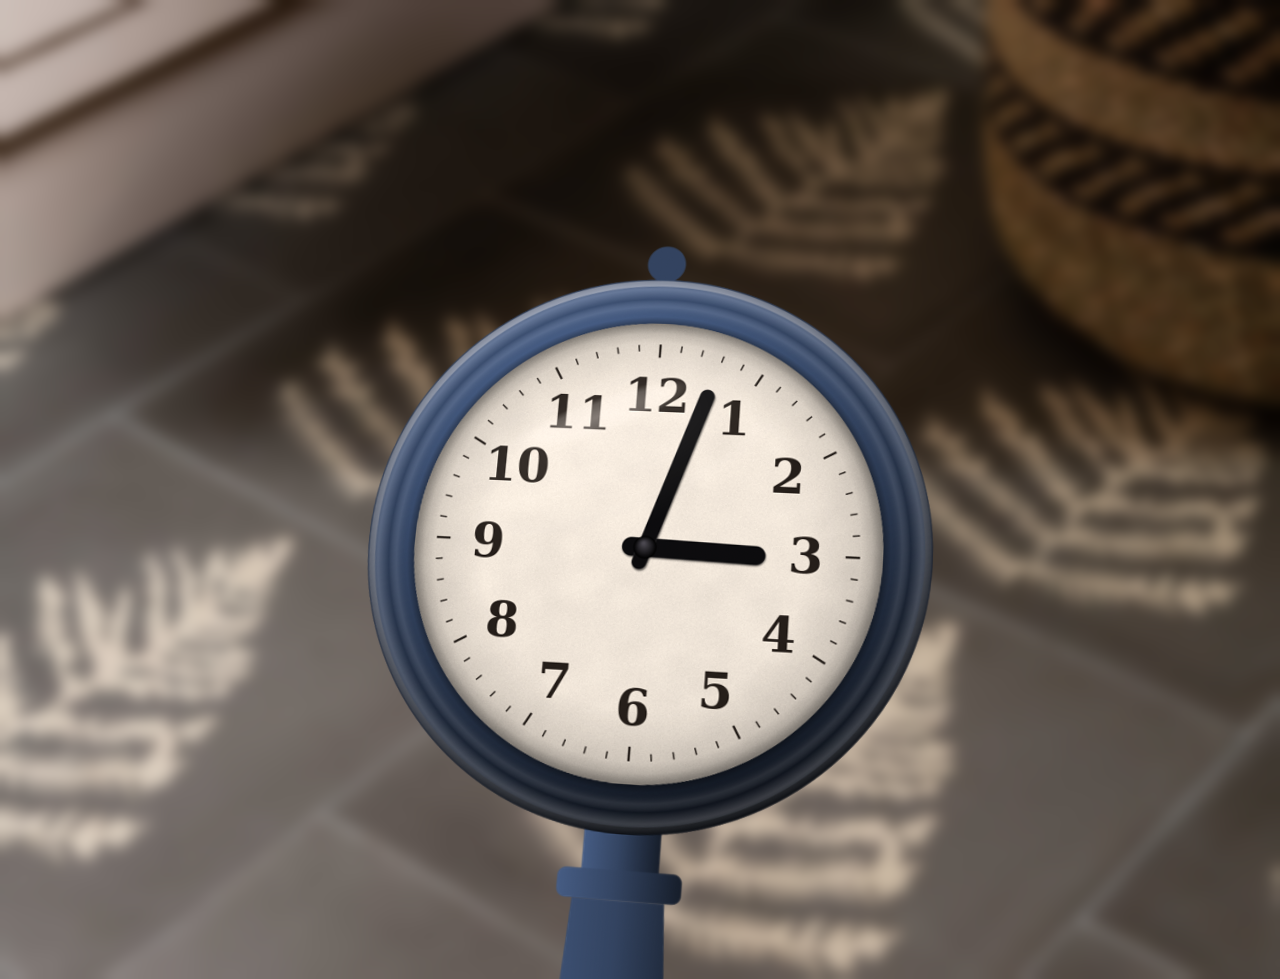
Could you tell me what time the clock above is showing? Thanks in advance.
3:03
